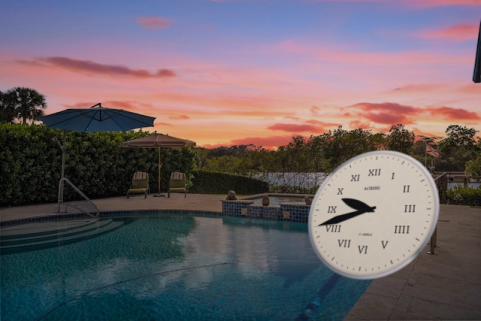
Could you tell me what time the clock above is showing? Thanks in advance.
9:42
